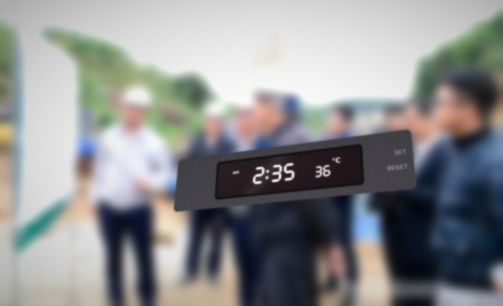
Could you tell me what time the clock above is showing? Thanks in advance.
2:35
